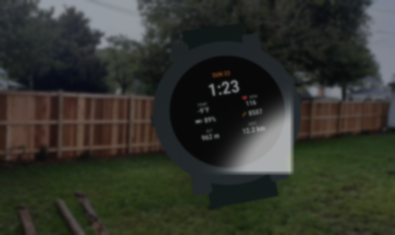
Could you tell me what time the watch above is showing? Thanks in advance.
1:23
